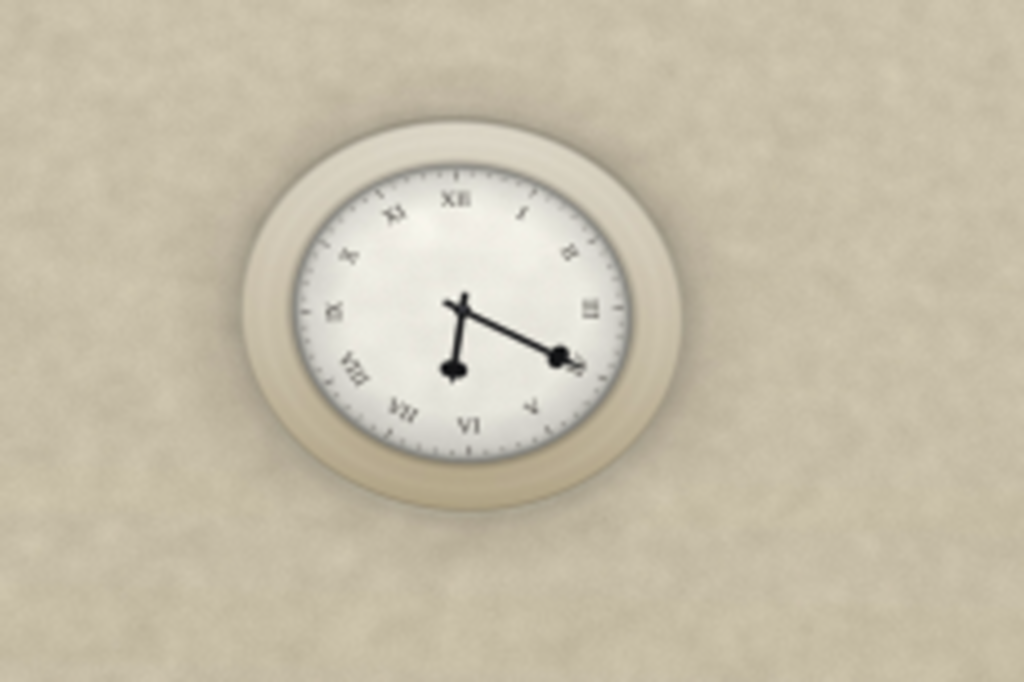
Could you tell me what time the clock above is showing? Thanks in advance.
6:20
